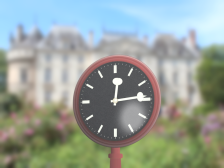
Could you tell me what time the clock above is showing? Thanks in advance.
12:14
